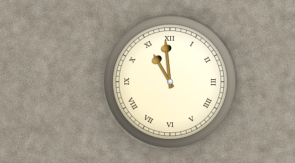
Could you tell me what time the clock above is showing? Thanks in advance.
10:59
